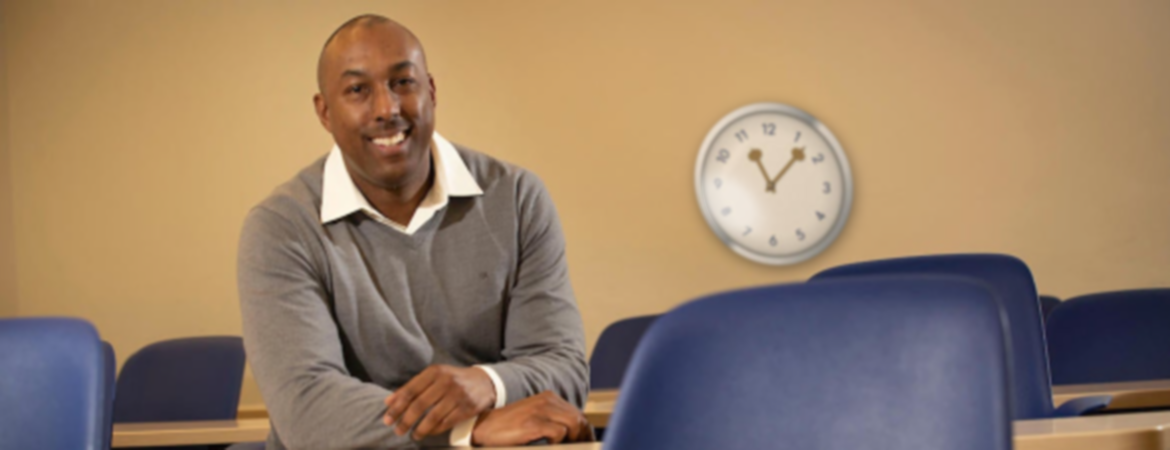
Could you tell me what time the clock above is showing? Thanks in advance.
11:07
